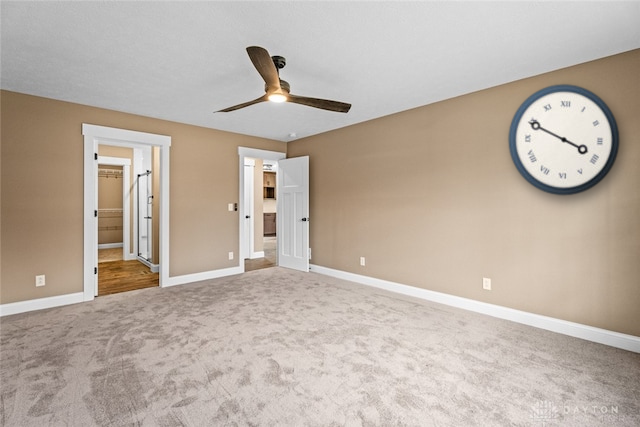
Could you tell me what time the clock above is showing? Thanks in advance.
3:49
